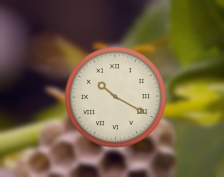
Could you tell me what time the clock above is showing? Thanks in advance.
10:20
